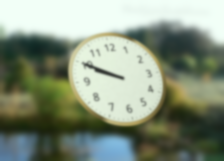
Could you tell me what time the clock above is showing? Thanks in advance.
9:50
